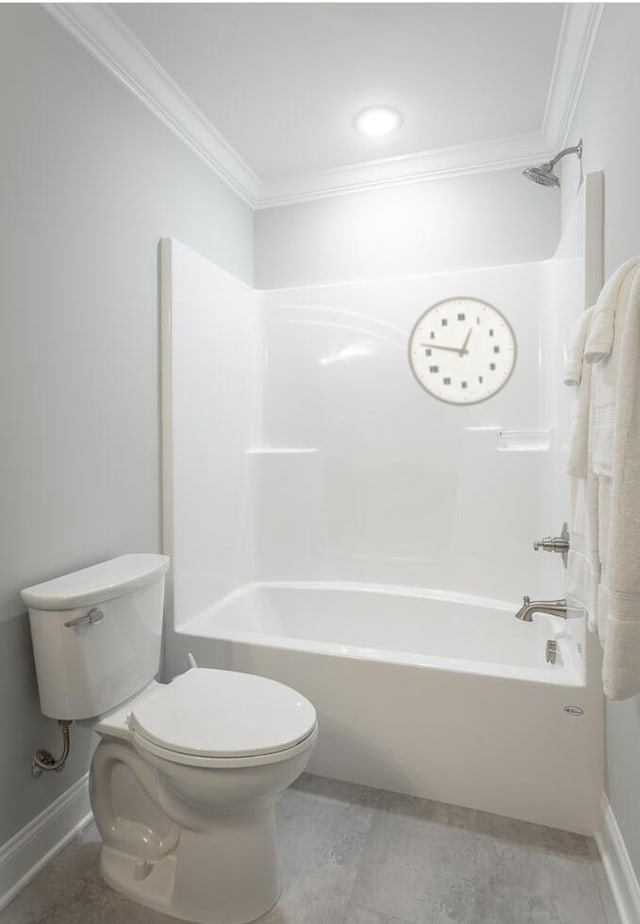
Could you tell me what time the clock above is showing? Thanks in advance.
12:47
